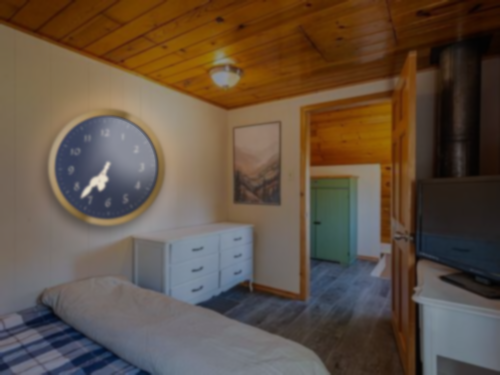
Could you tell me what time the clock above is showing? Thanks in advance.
6:37
